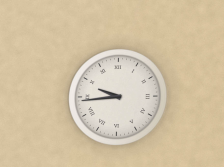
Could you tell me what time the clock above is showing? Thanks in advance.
9:44
